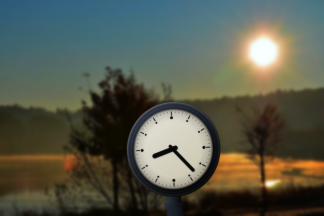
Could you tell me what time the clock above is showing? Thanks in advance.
8:23
